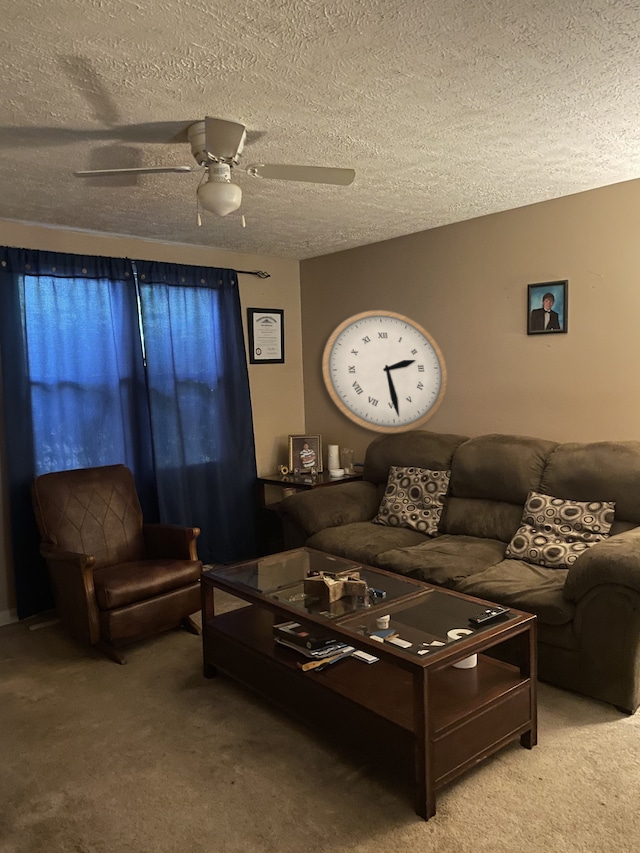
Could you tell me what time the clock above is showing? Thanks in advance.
2:29
